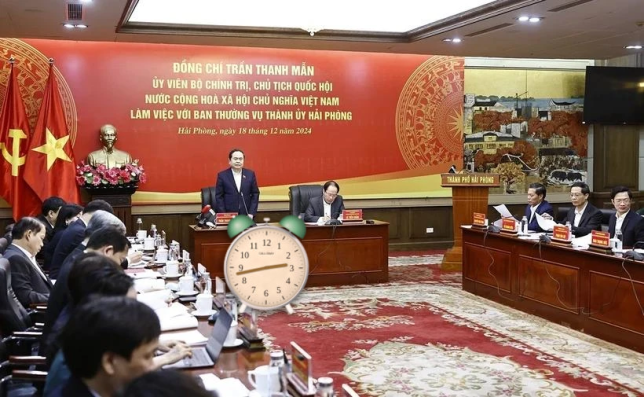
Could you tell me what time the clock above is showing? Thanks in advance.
2:43
